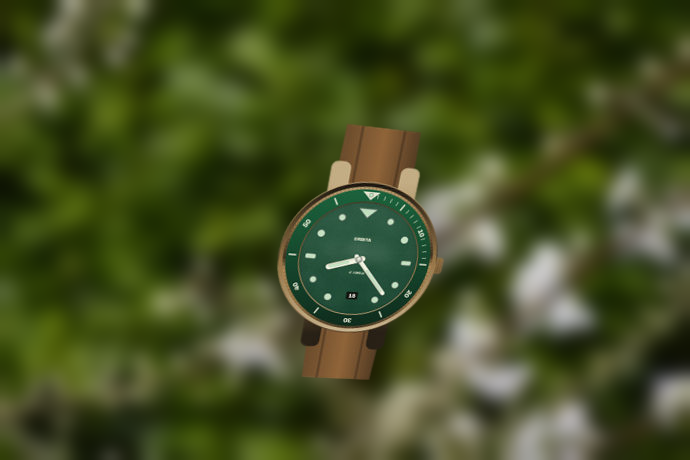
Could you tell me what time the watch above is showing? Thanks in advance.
8:23
